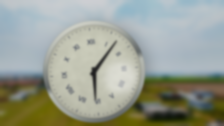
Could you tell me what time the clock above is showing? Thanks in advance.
6:07
